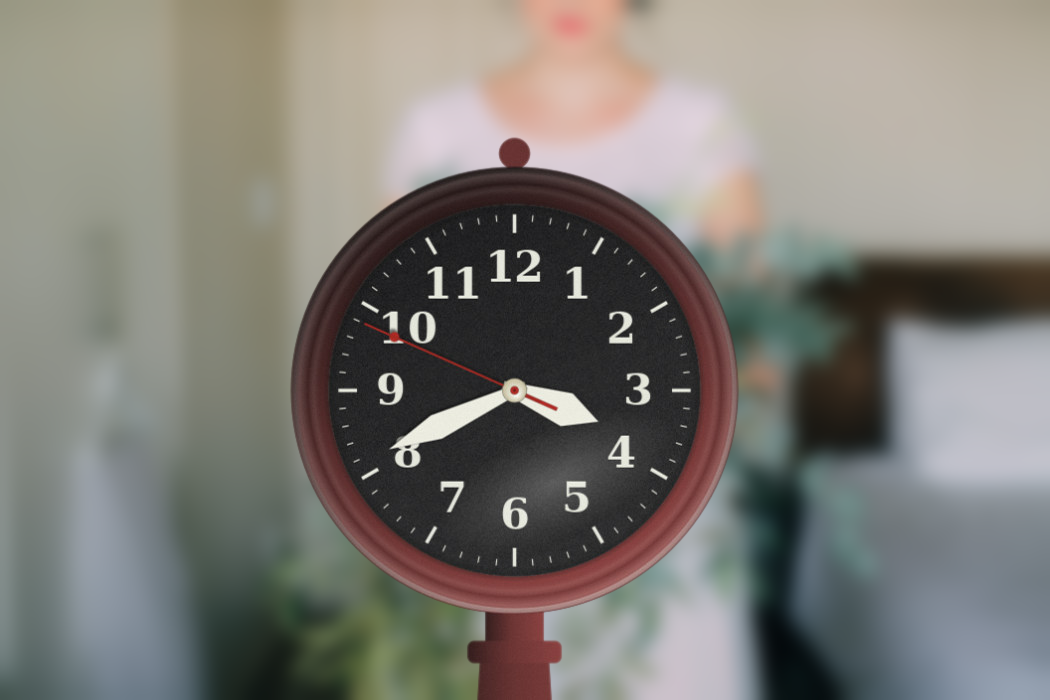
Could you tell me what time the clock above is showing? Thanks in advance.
3:40:49
